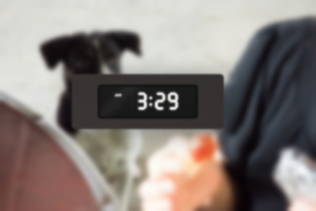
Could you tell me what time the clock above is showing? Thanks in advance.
3:29
